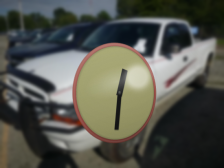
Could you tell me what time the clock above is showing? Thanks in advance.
12:31
